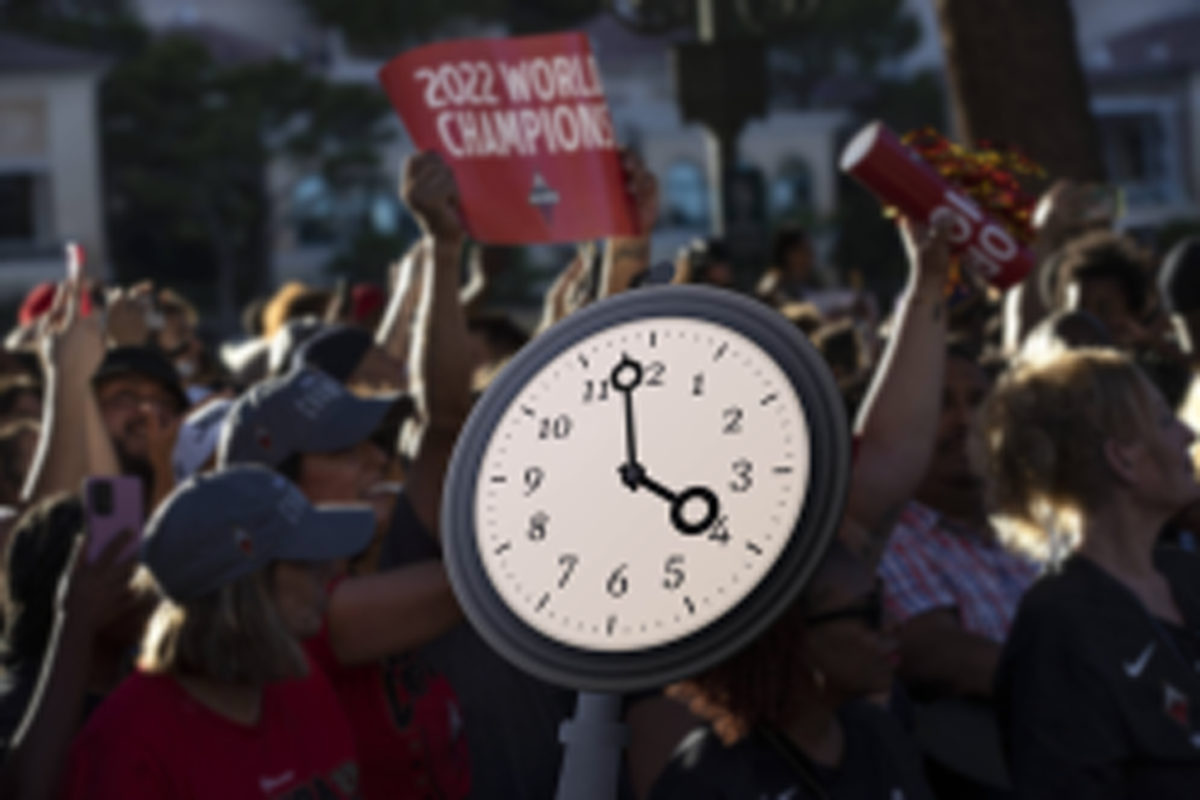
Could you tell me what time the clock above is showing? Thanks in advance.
3:58
